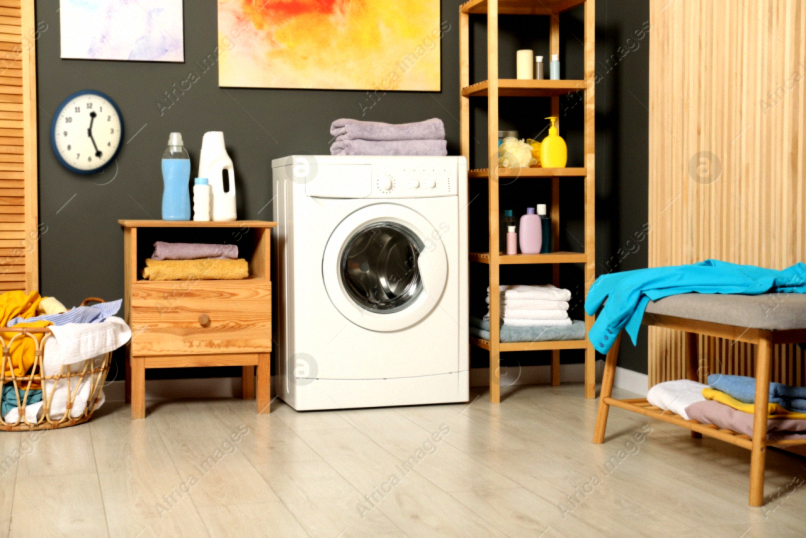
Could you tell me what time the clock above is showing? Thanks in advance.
12:26
